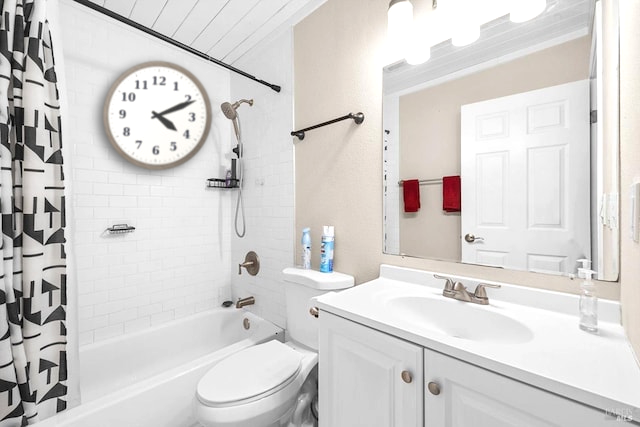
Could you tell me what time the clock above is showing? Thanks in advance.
4:11
